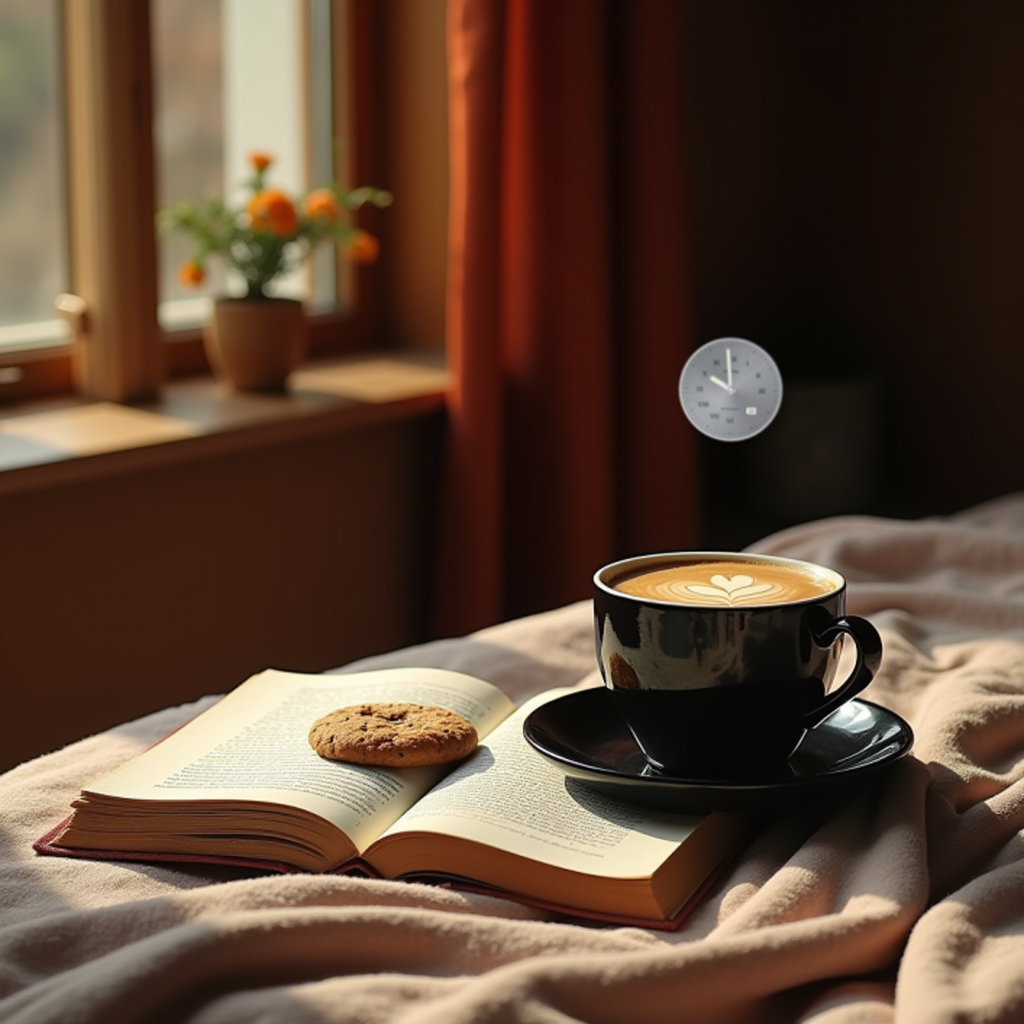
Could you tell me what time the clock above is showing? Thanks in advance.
9:59
